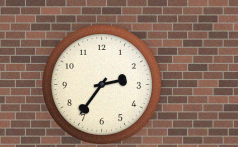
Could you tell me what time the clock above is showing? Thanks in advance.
2:36
